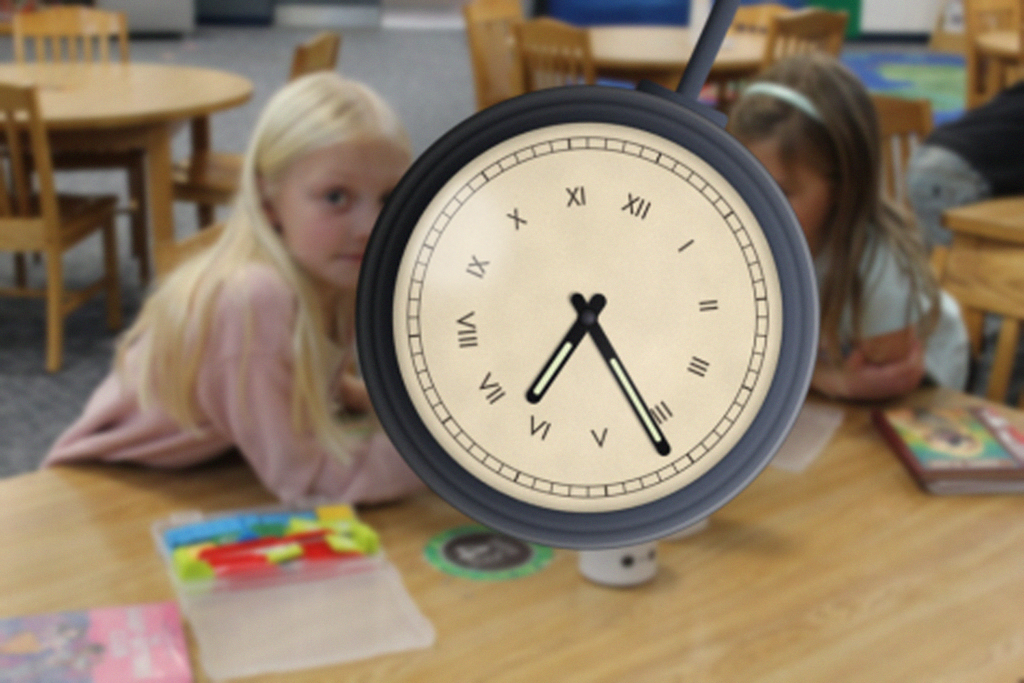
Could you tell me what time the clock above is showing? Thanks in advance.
6:21
